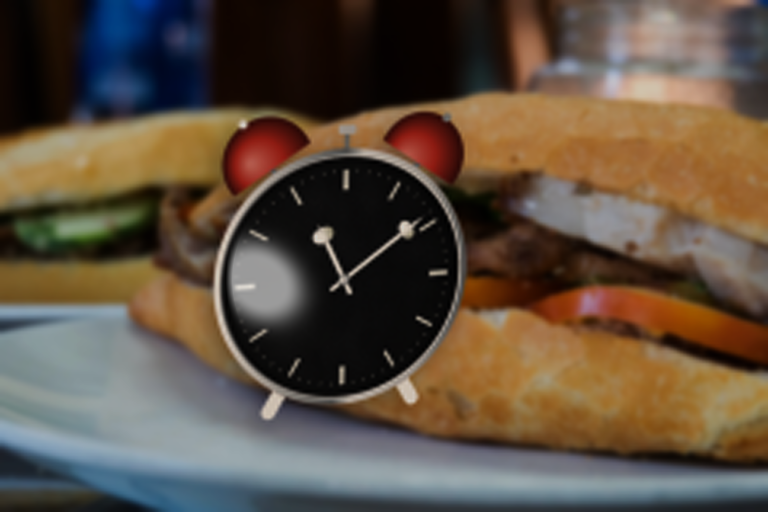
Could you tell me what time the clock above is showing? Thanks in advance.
11:09
